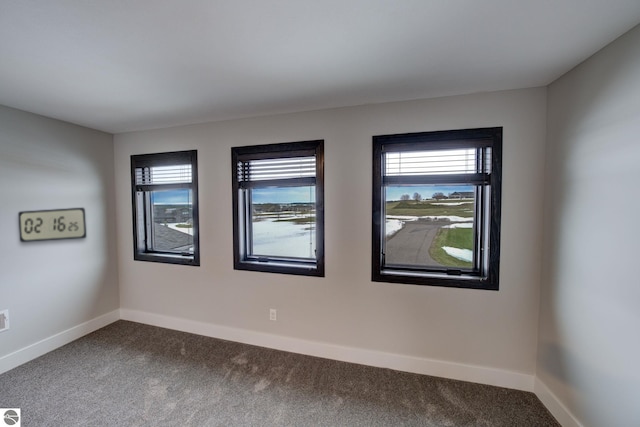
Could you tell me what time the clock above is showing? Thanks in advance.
2:16
